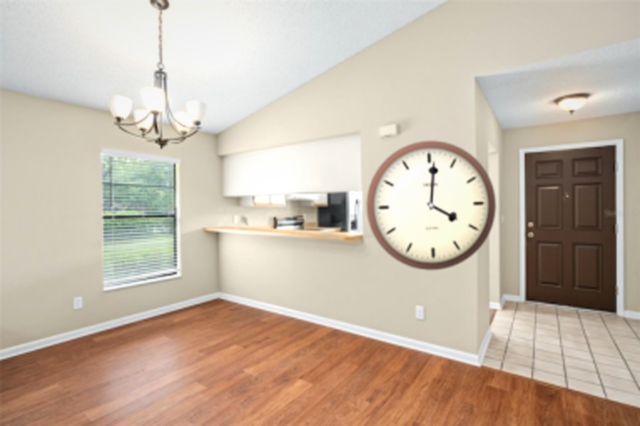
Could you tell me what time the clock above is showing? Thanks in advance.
4:01
